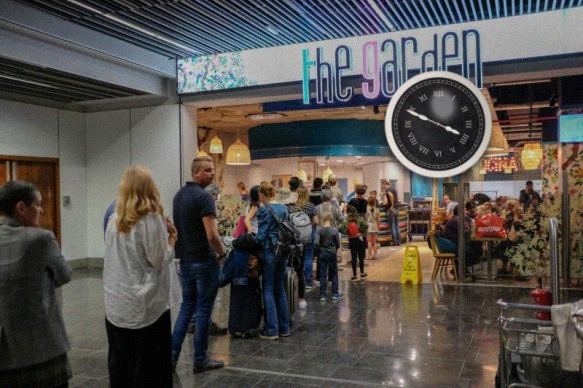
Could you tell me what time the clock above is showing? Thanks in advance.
3:49
